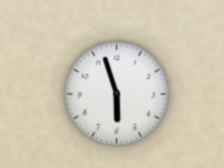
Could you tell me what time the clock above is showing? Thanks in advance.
5:57
